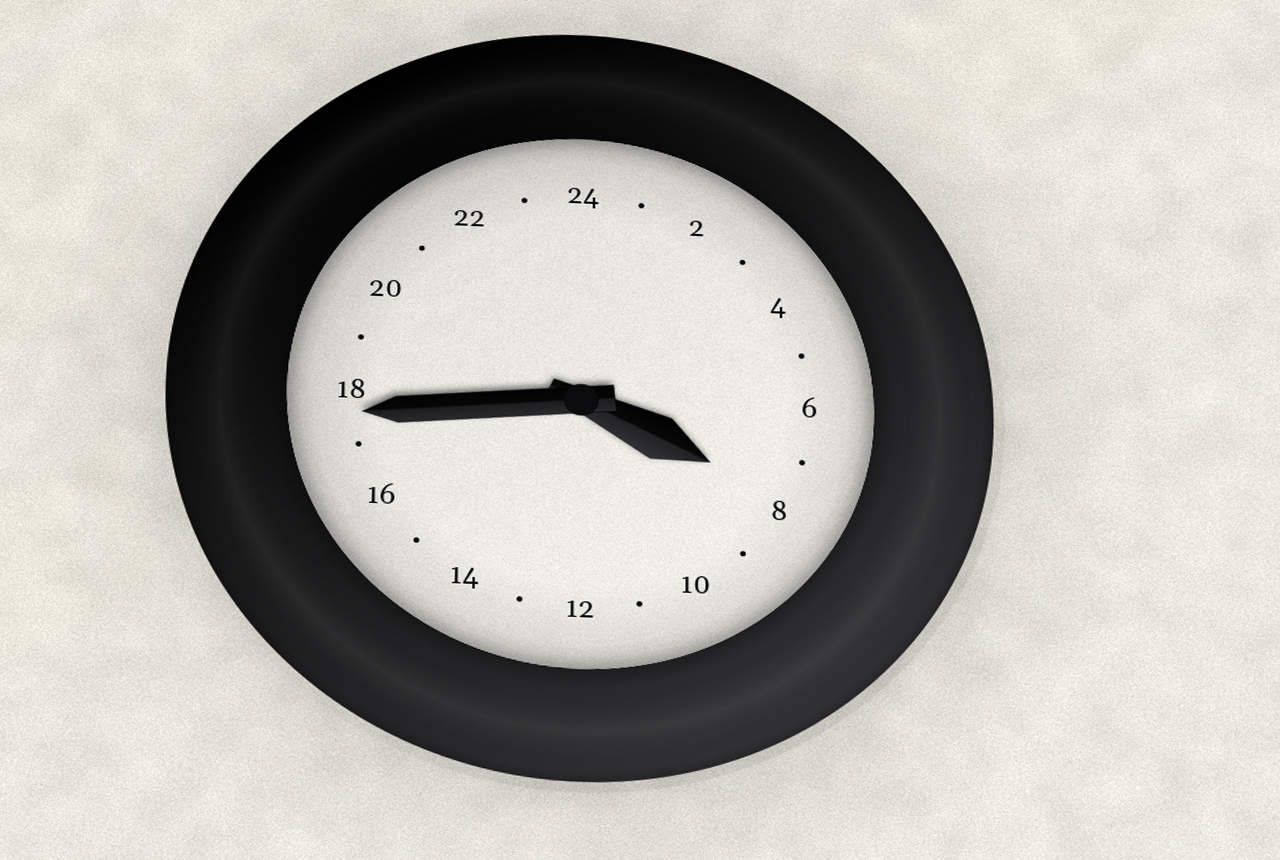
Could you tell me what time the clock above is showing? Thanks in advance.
7:44
